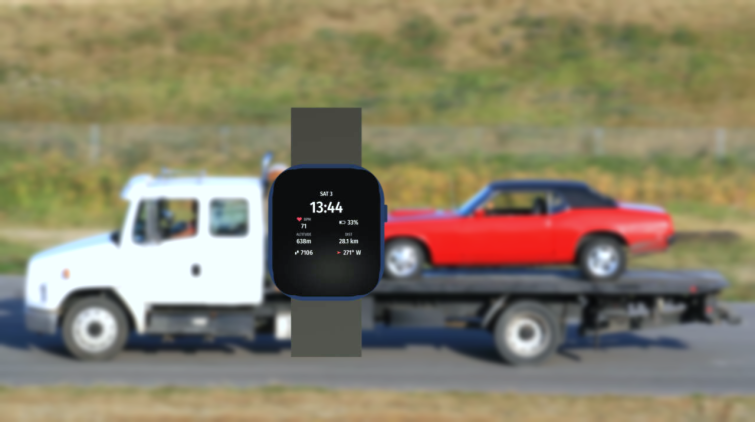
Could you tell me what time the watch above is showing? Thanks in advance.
13:44
